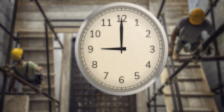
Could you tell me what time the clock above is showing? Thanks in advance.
9:00
